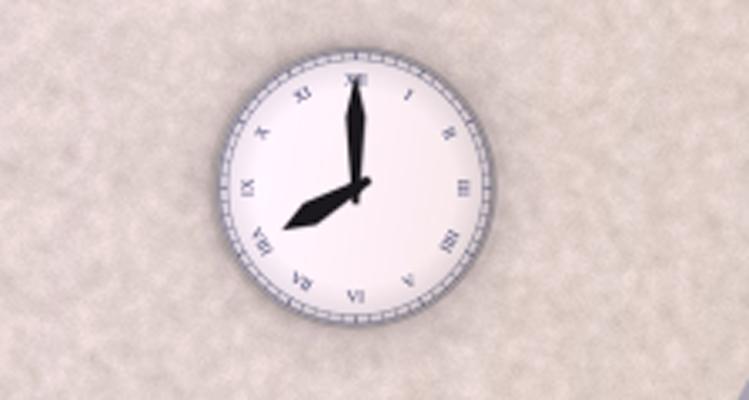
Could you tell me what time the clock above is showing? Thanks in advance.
8:00
